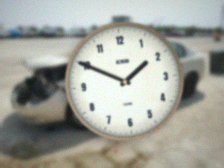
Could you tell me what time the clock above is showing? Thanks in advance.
1:50
